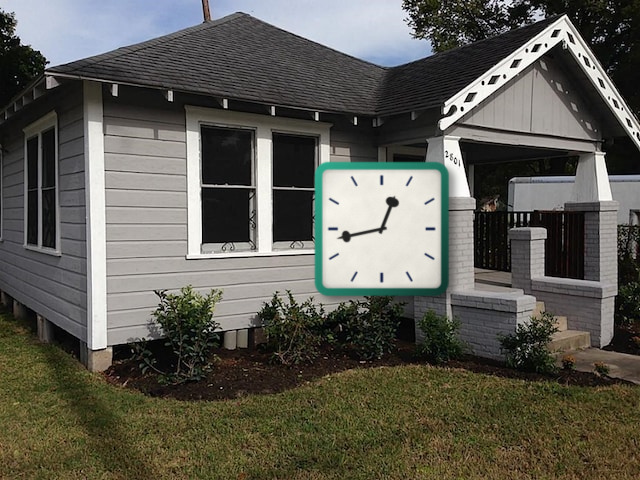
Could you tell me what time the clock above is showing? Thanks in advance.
12:43
